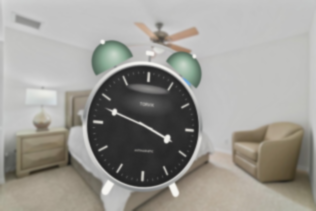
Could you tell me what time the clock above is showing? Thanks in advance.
3:48
